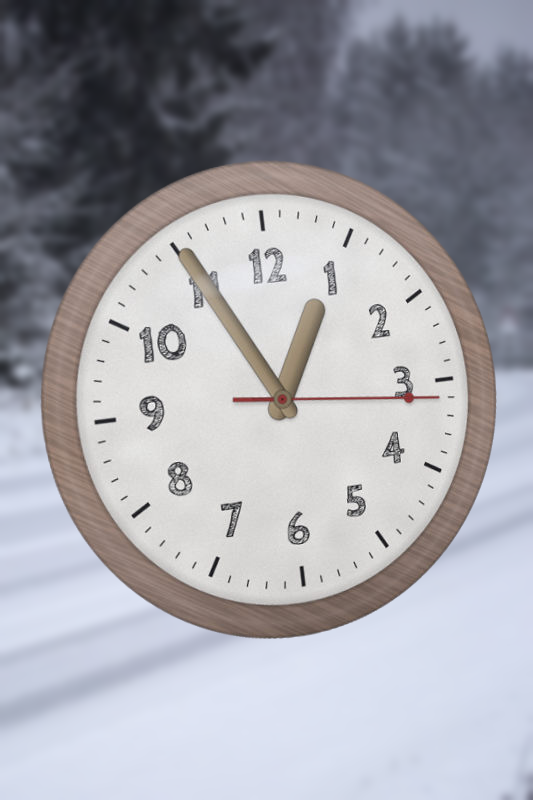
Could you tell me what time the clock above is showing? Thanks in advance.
12:55:16
